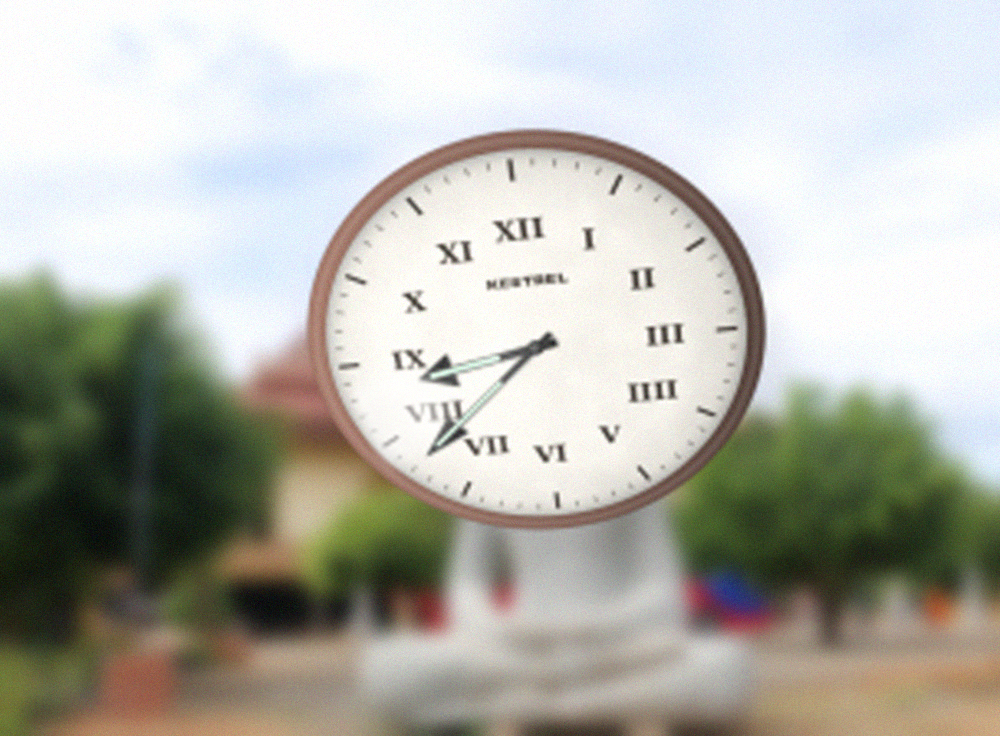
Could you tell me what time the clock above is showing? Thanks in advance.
8:38
